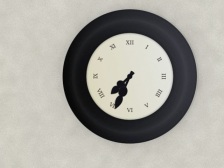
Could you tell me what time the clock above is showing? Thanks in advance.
7:34
